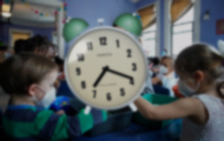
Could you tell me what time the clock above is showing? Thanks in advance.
7:19
